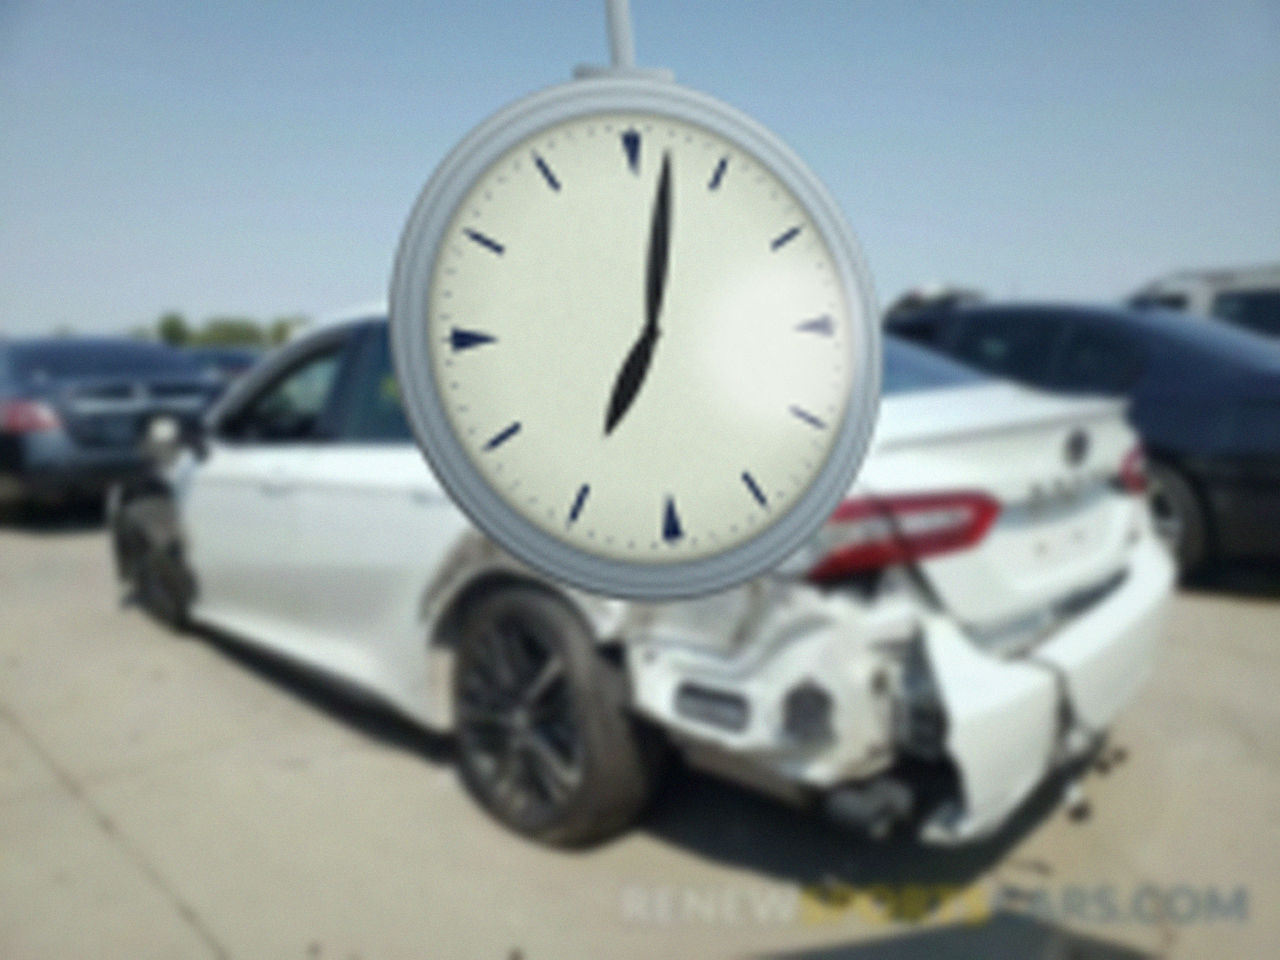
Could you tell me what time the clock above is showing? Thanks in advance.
7:02
